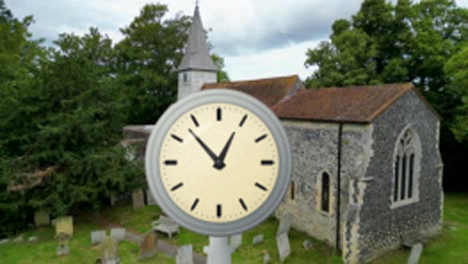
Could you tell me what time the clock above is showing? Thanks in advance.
12:53
